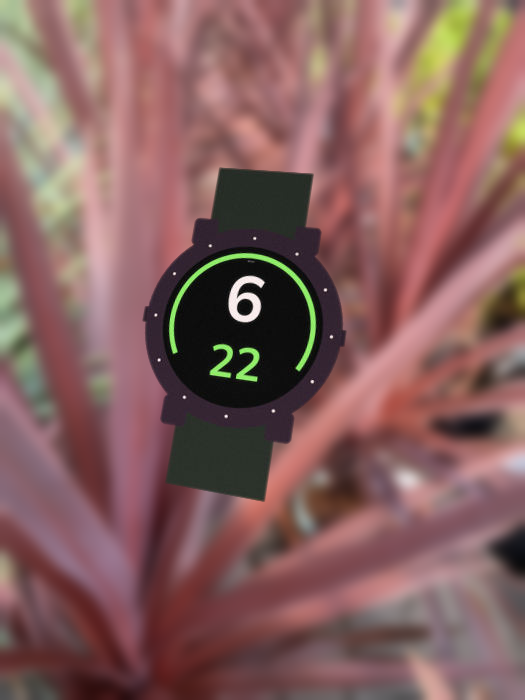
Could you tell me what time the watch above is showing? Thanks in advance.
6:22
